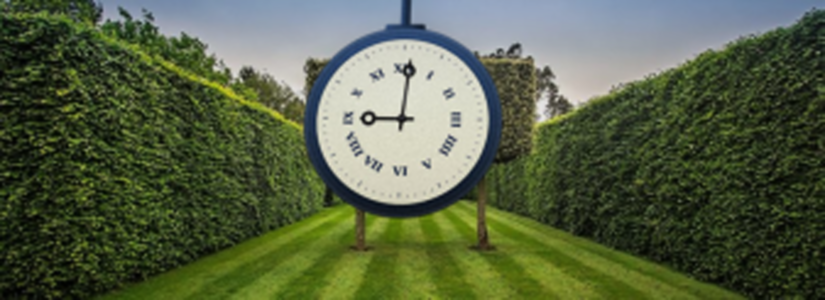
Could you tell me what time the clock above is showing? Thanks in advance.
9:01
